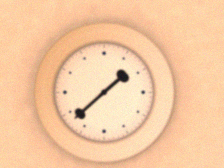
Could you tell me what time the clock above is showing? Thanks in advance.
1:38
